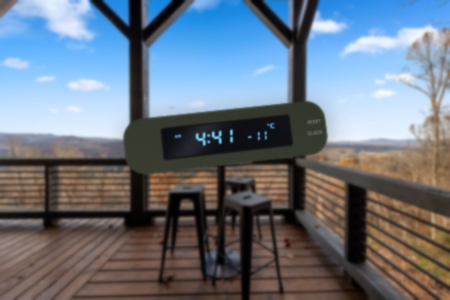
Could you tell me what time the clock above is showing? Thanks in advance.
4:41
